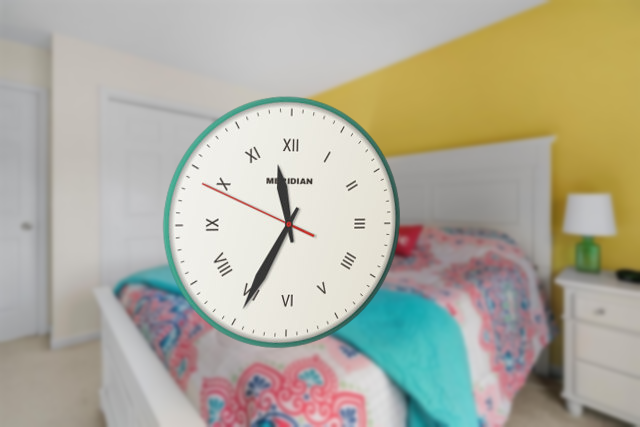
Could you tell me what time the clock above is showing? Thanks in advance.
11:34:49
